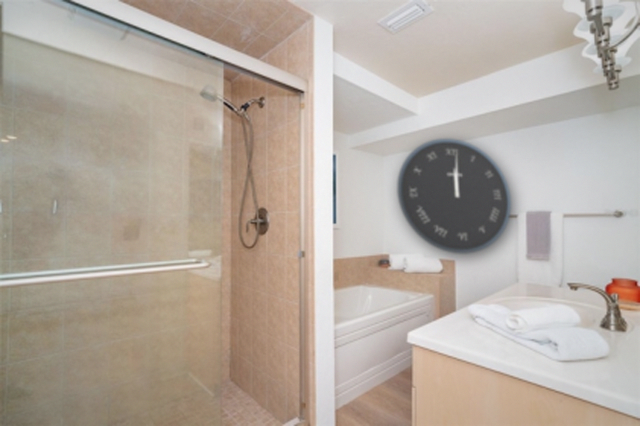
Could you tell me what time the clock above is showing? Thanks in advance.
12:01
